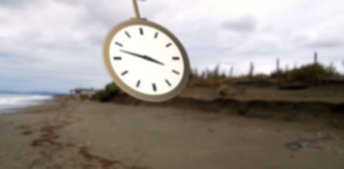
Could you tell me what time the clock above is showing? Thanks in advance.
3:48
